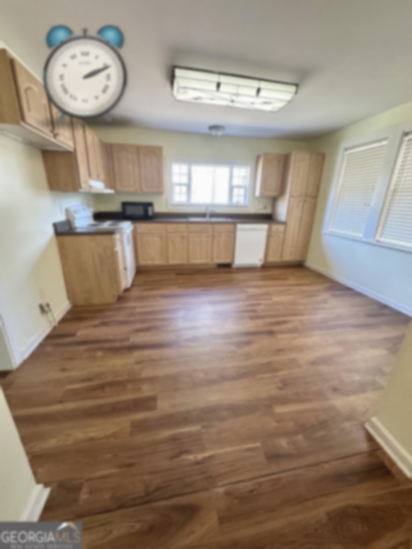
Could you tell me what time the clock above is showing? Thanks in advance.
2:11
